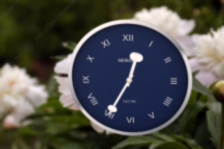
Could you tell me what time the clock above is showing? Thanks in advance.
12:35
